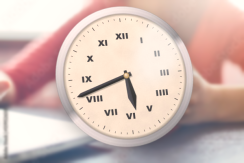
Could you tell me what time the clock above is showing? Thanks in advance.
5:42
